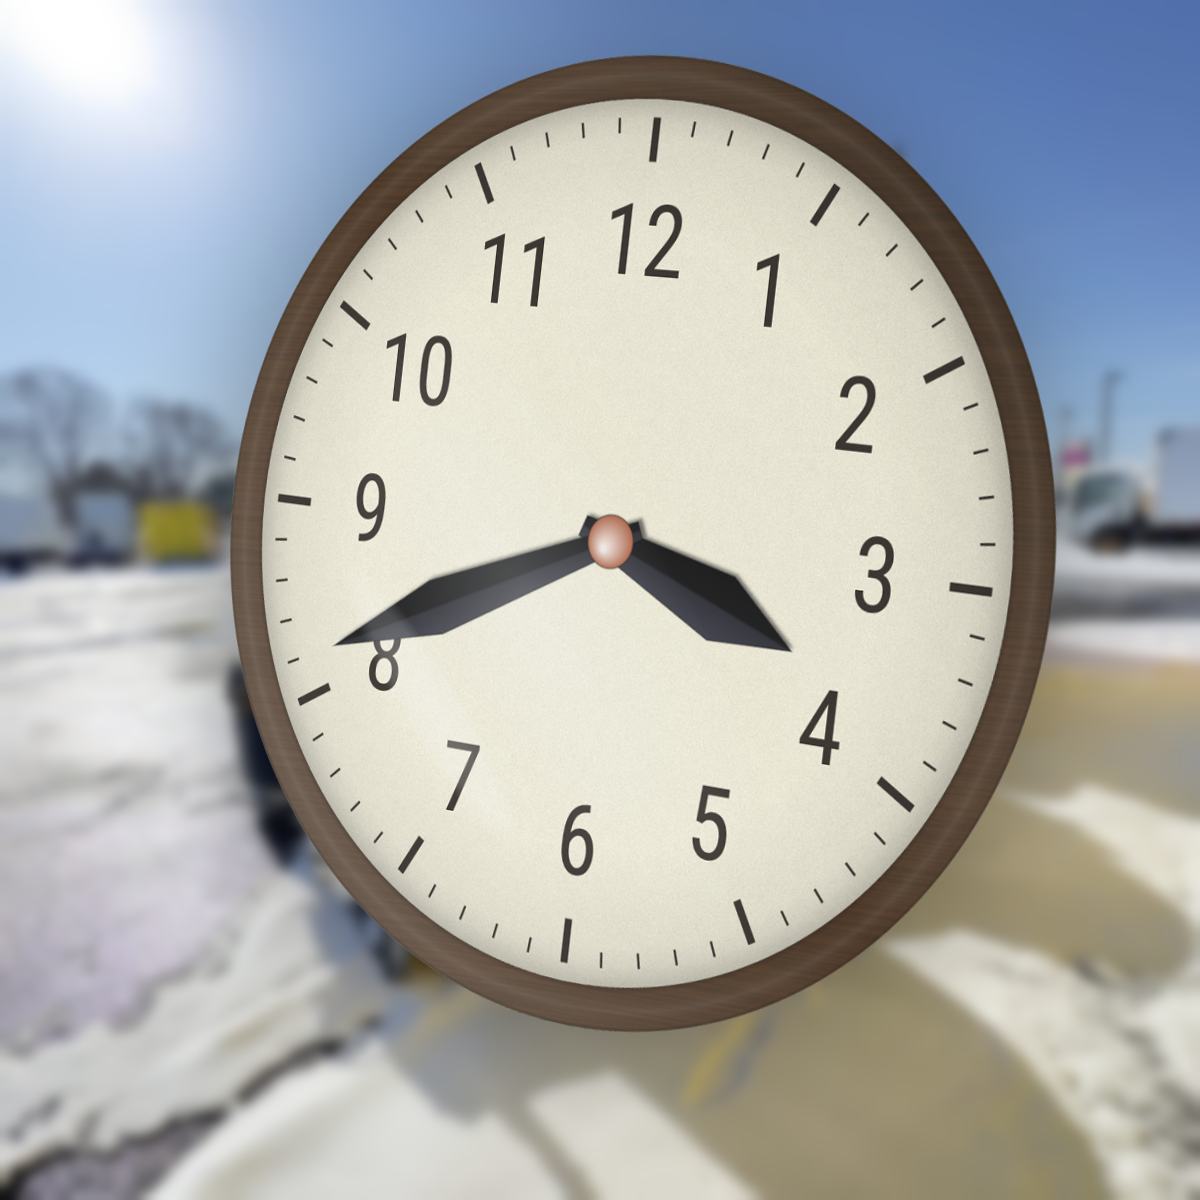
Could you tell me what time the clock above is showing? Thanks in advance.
3:41
